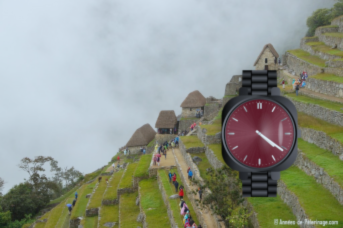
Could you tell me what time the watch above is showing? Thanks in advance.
4:21
